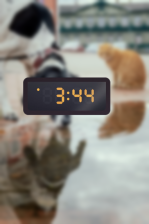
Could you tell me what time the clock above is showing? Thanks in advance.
3:44
